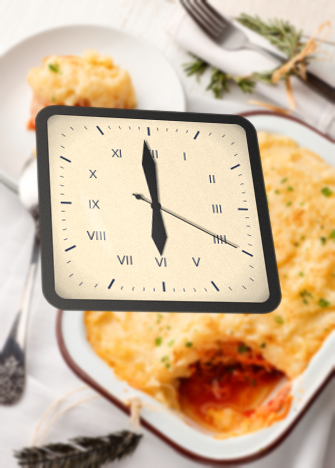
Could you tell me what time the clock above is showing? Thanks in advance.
5:59:20
